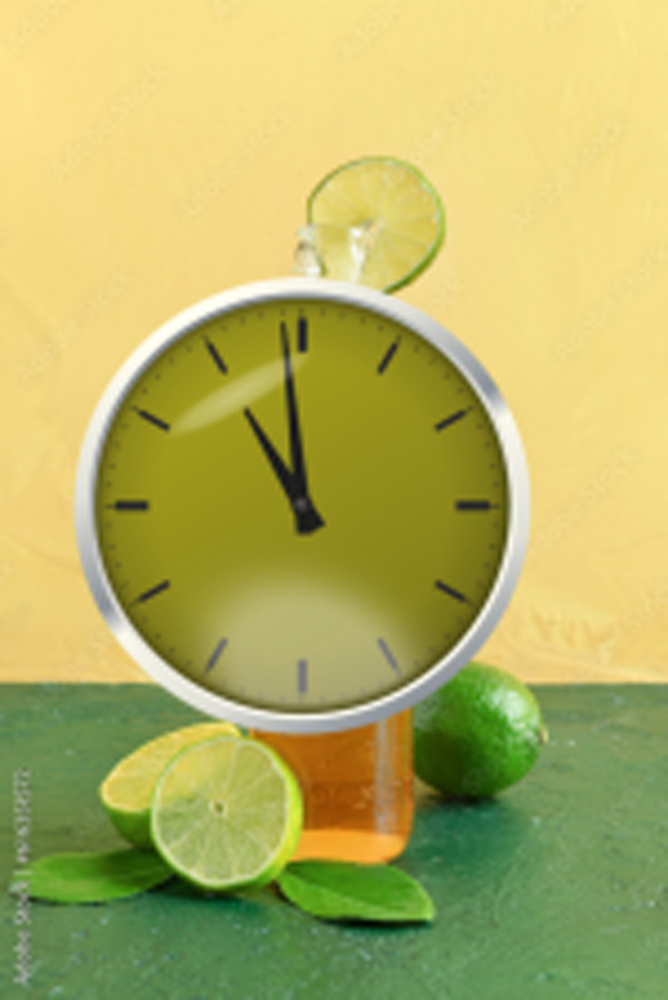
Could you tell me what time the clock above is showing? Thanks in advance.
10:59
